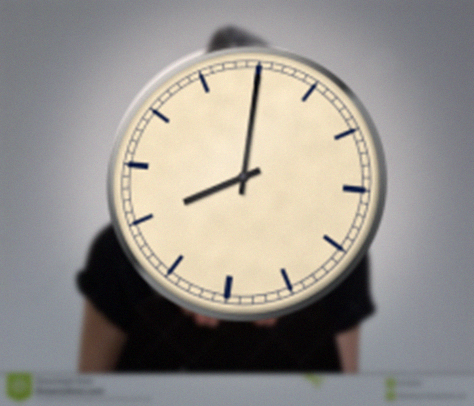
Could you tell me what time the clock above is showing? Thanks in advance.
8:00
